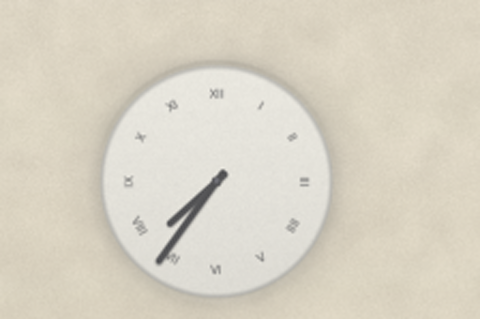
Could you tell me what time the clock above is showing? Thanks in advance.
7:36
